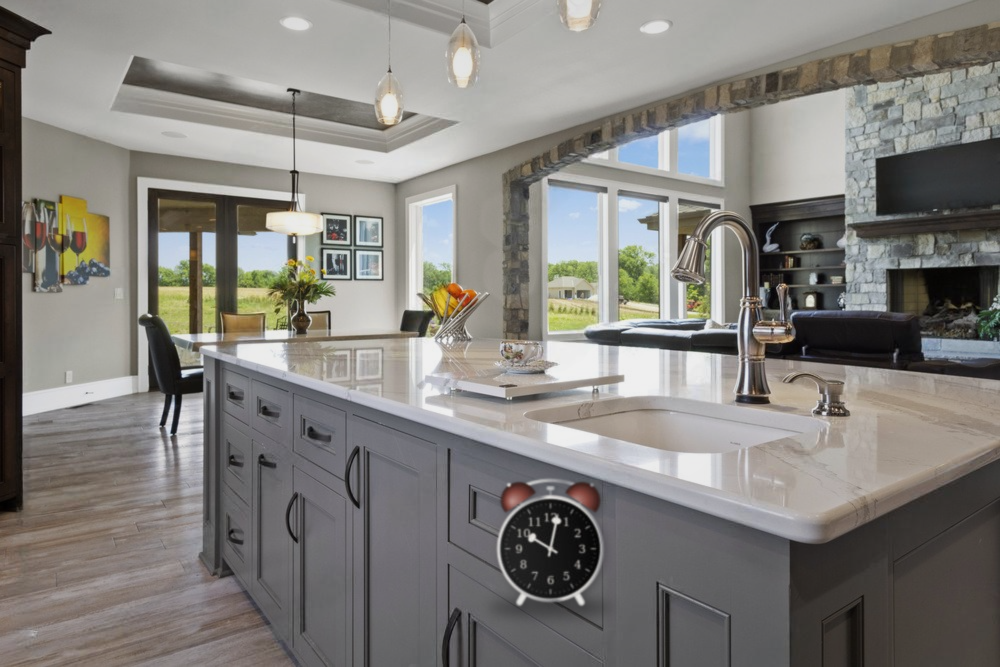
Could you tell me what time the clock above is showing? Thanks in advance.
10:02
